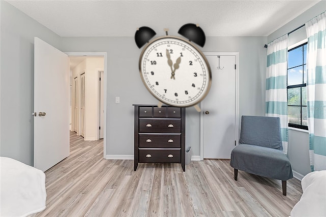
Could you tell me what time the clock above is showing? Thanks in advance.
12:59
